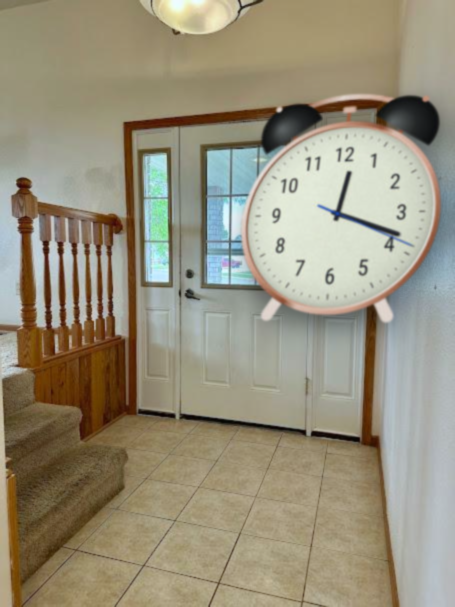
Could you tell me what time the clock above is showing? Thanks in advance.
12:18:19
